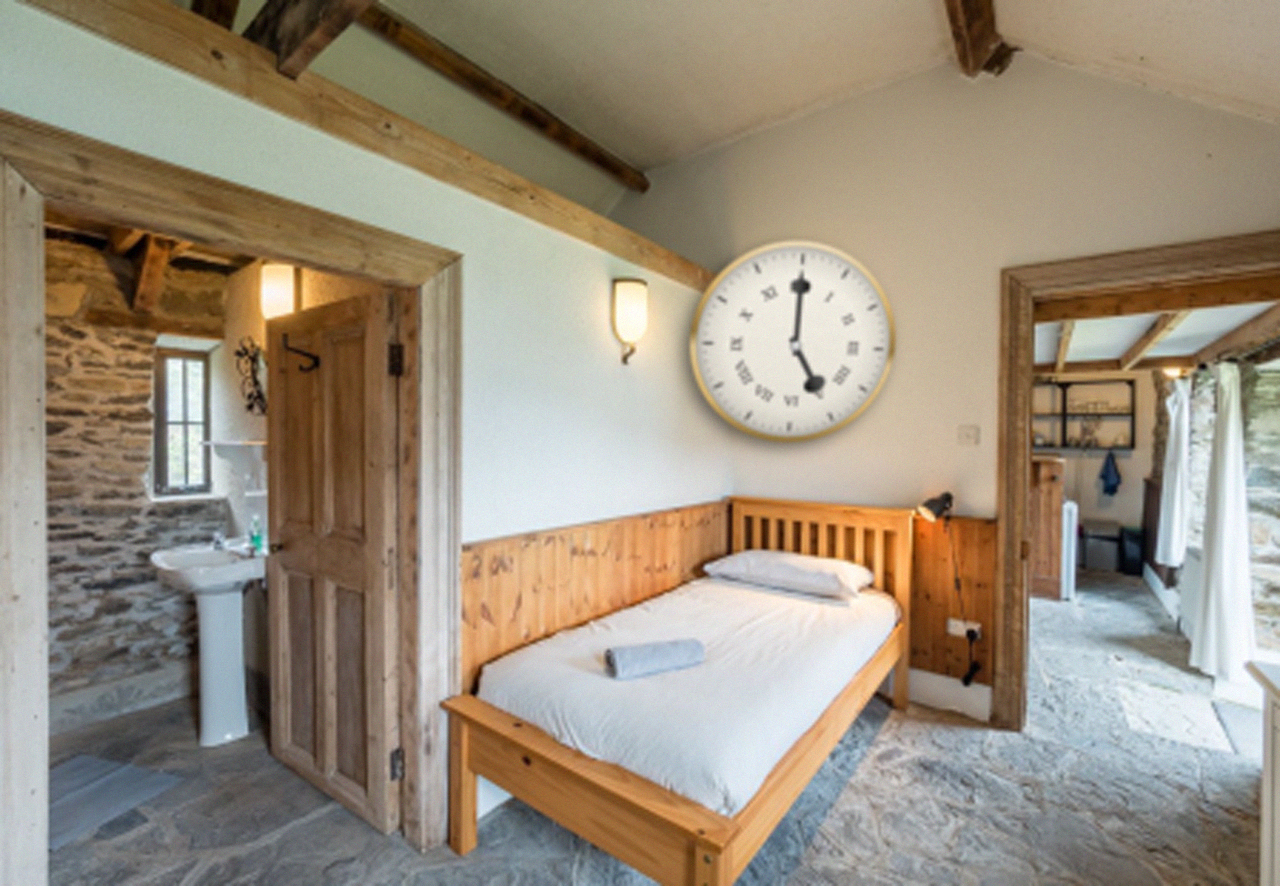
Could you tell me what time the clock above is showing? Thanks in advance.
5:00
